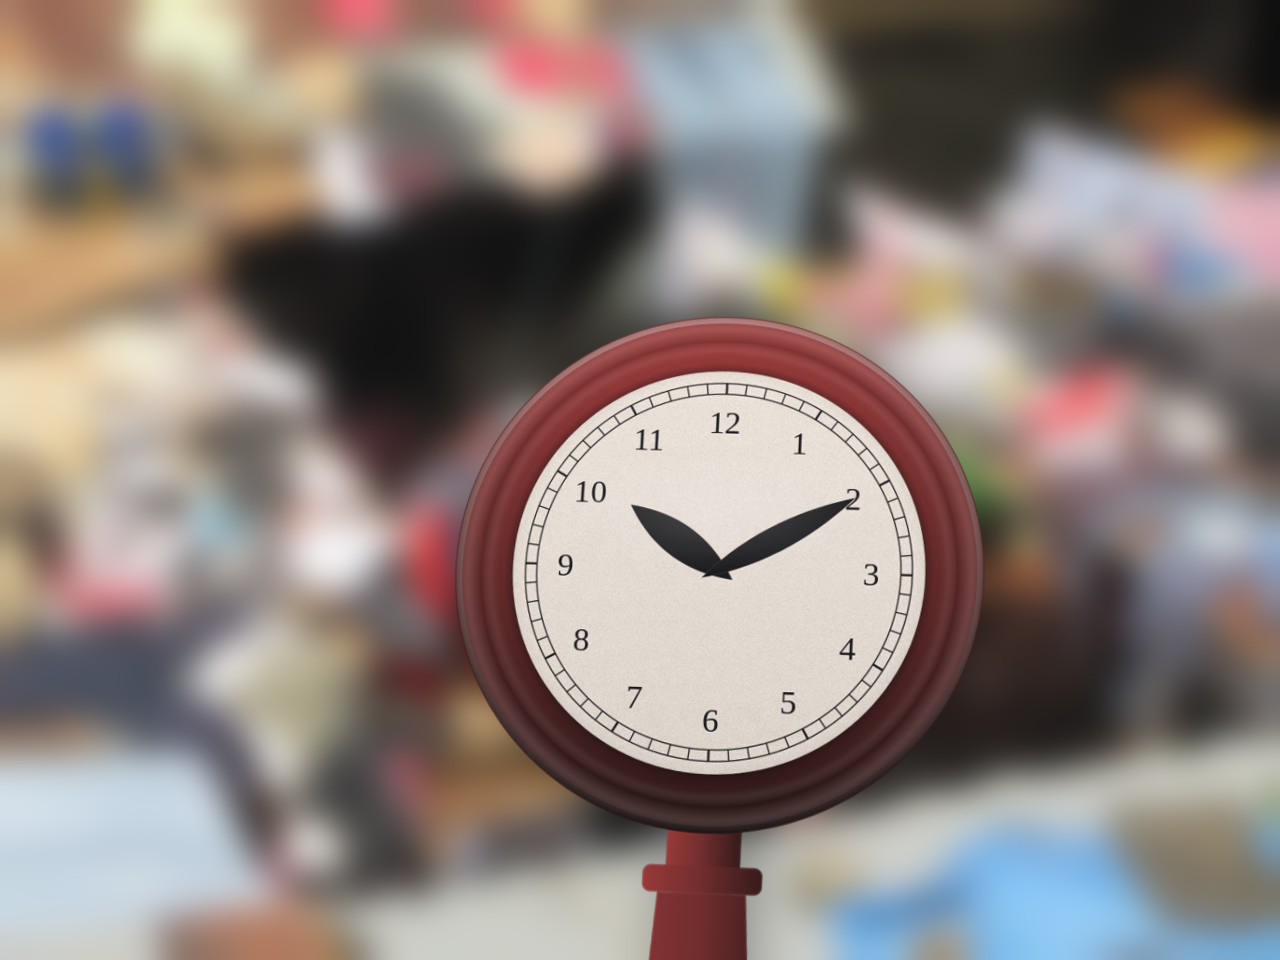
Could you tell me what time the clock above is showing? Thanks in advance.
10:10
